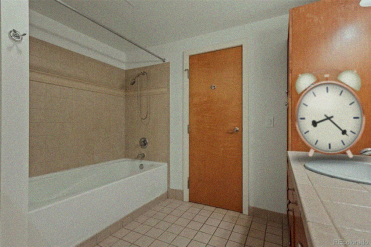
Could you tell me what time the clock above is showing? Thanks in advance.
8:22
